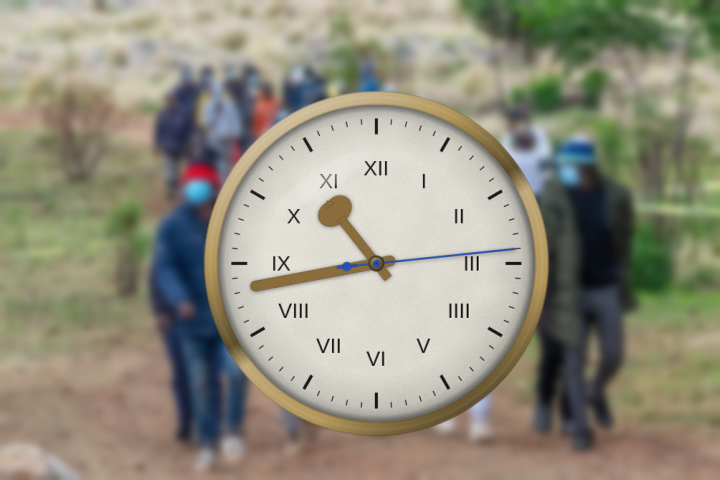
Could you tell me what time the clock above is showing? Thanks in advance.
10:43:14
